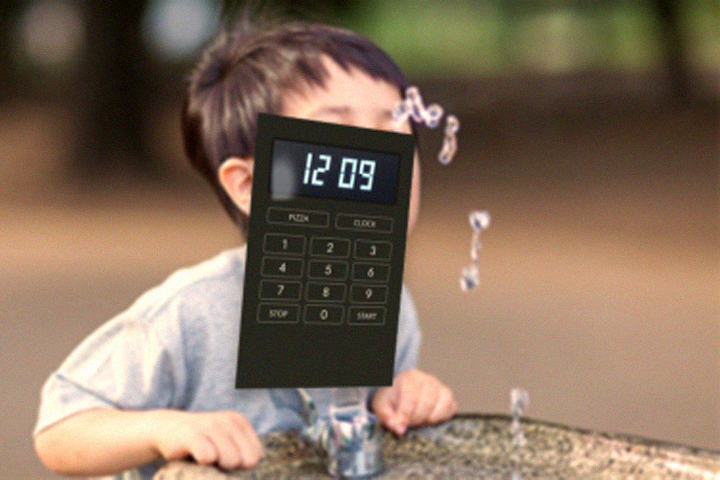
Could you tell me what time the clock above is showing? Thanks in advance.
12:09
